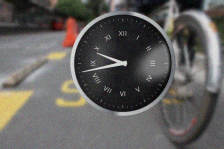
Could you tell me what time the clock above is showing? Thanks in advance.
9:43
